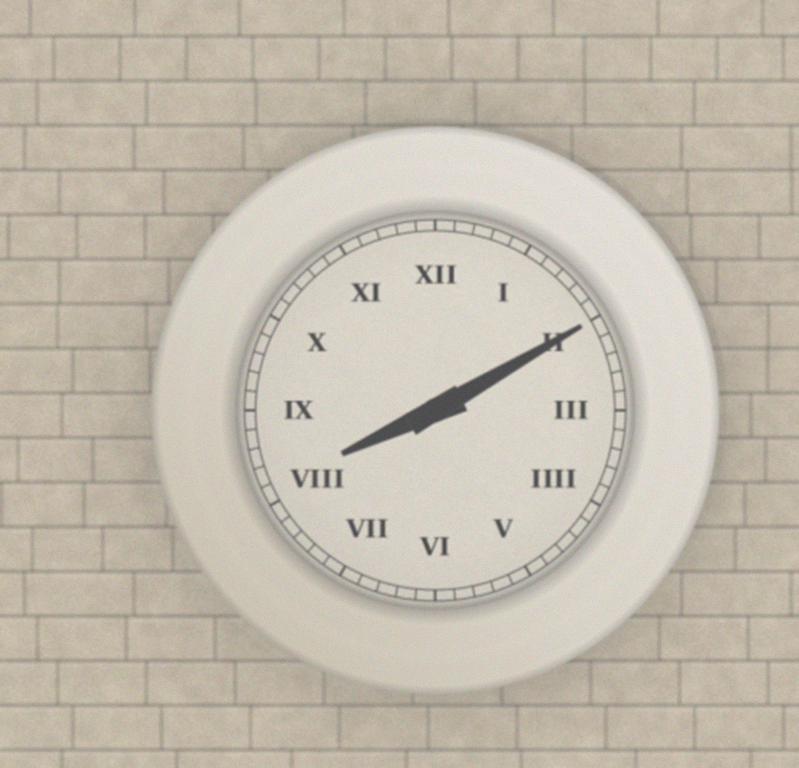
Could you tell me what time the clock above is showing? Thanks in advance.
8:10
